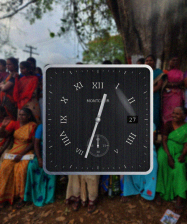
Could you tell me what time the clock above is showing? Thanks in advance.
12:33
